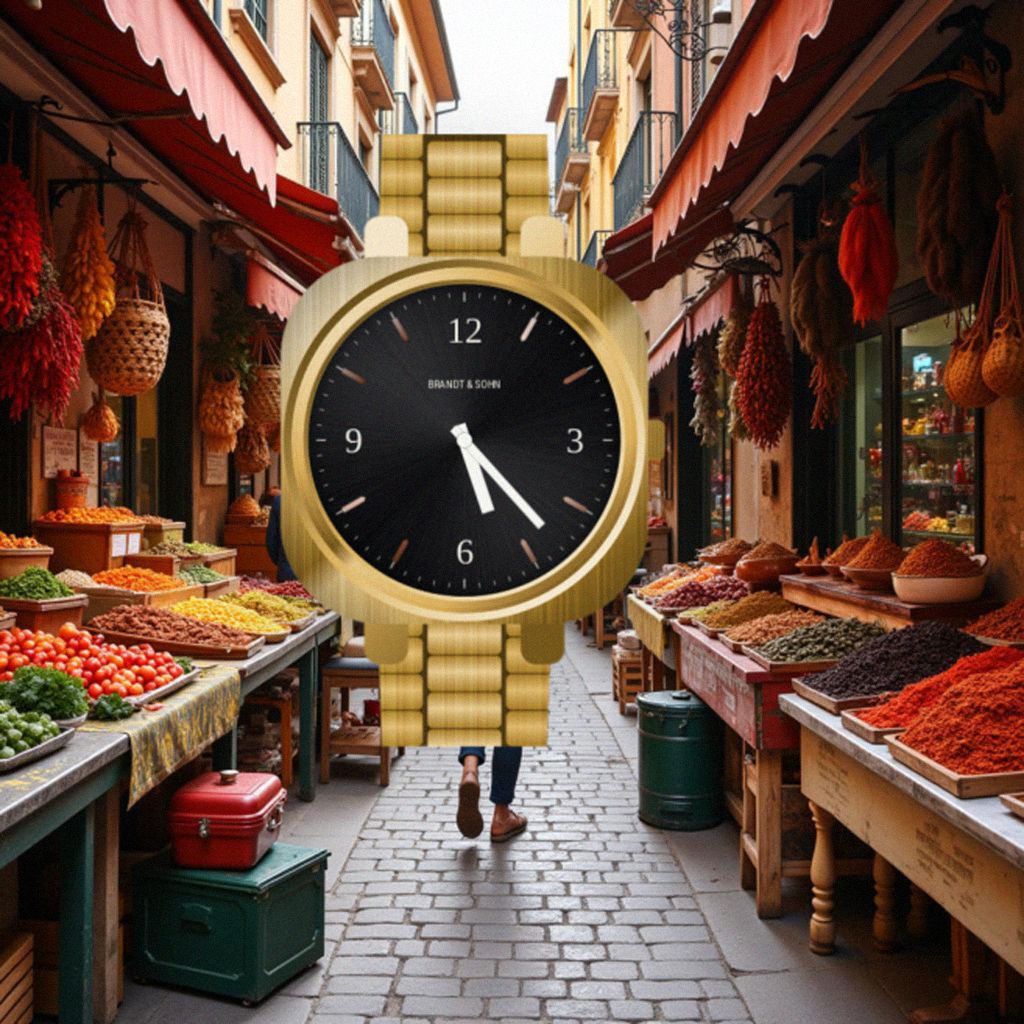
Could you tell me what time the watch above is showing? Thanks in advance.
5:23
